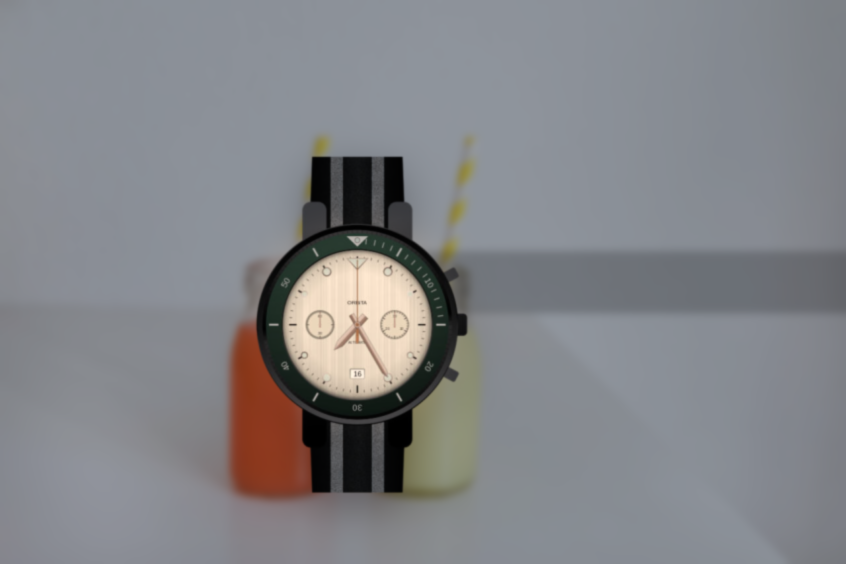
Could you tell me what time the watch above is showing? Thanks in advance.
7:25
